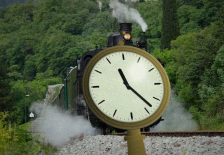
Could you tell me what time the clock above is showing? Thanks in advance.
11:23
